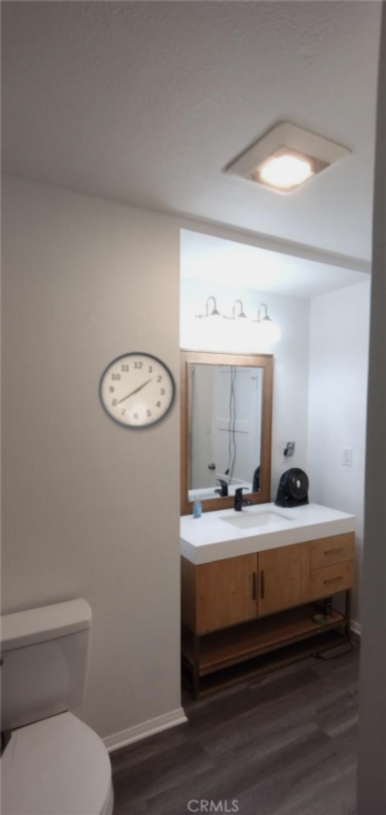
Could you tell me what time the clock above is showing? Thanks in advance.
1:39
